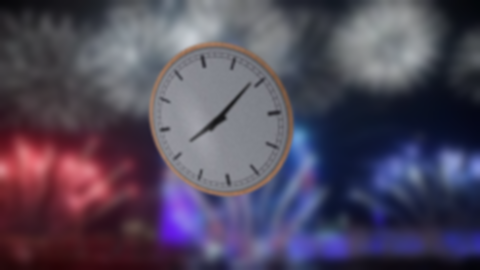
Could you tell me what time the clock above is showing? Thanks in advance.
8:09
